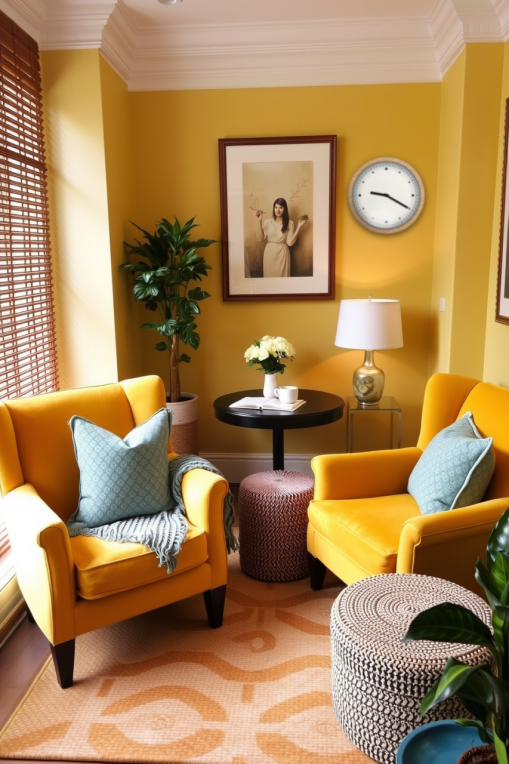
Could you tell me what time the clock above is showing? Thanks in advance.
9:20
